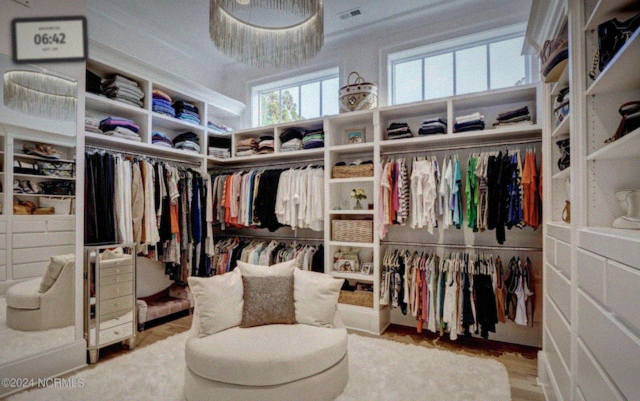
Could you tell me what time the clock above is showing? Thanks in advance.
6:42
